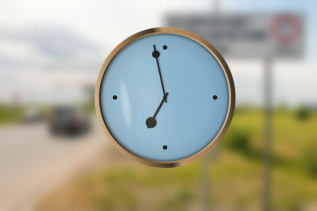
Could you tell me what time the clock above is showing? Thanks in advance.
6:58
